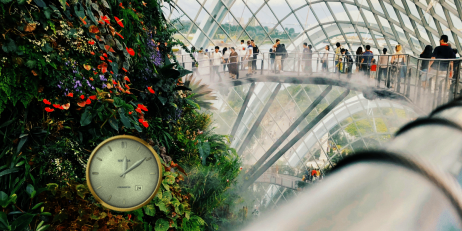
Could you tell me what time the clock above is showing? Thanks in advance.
12:09
